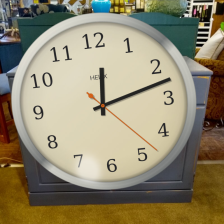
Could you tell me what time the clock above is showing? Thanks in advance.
12:12:23
